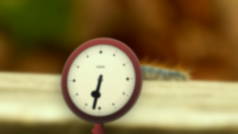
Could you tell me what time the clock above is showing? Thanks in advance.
6:32
